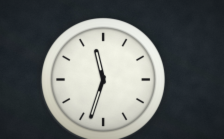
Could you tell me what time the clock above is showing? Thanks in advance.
11:33
